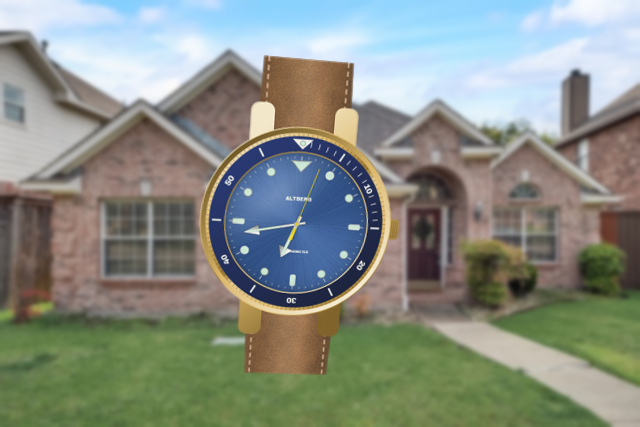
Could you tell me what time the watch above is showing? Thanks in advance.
6:43:03
